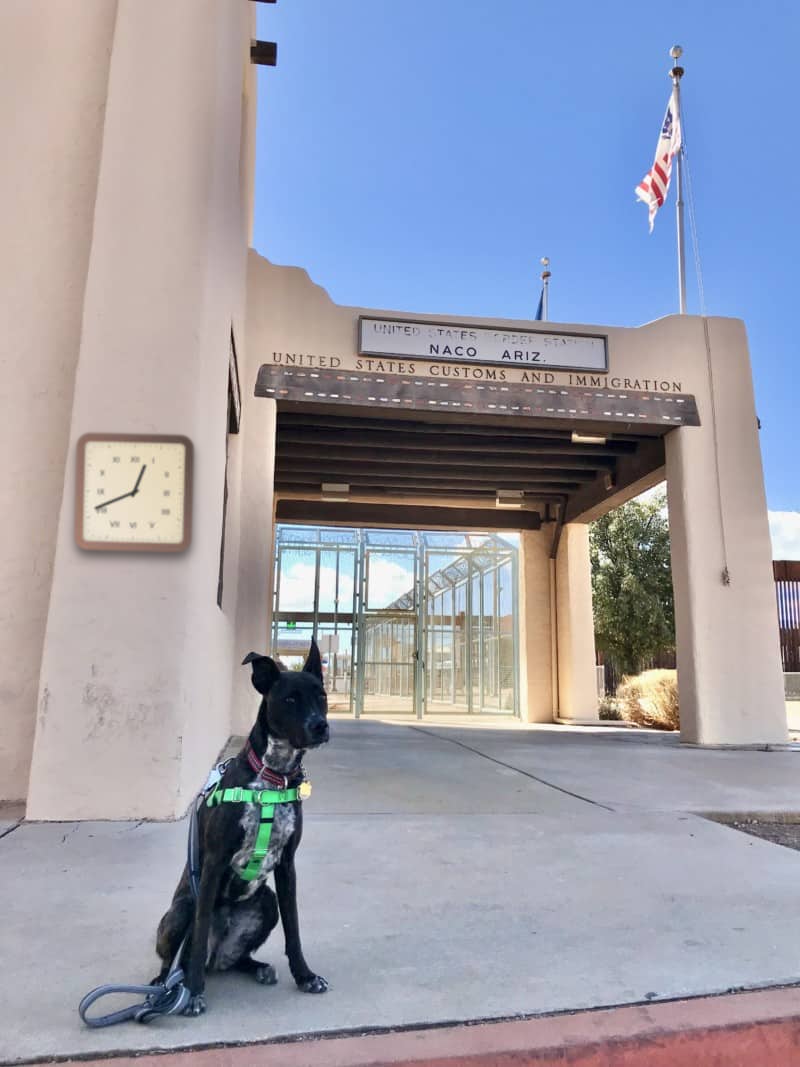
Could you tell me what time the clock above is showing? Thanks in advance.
12:41
